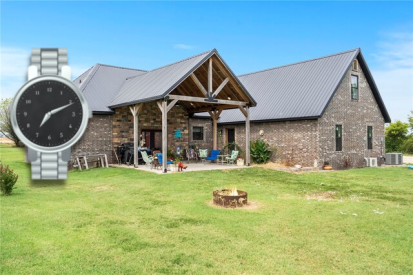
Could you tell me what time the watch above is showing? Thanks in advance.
7:11
